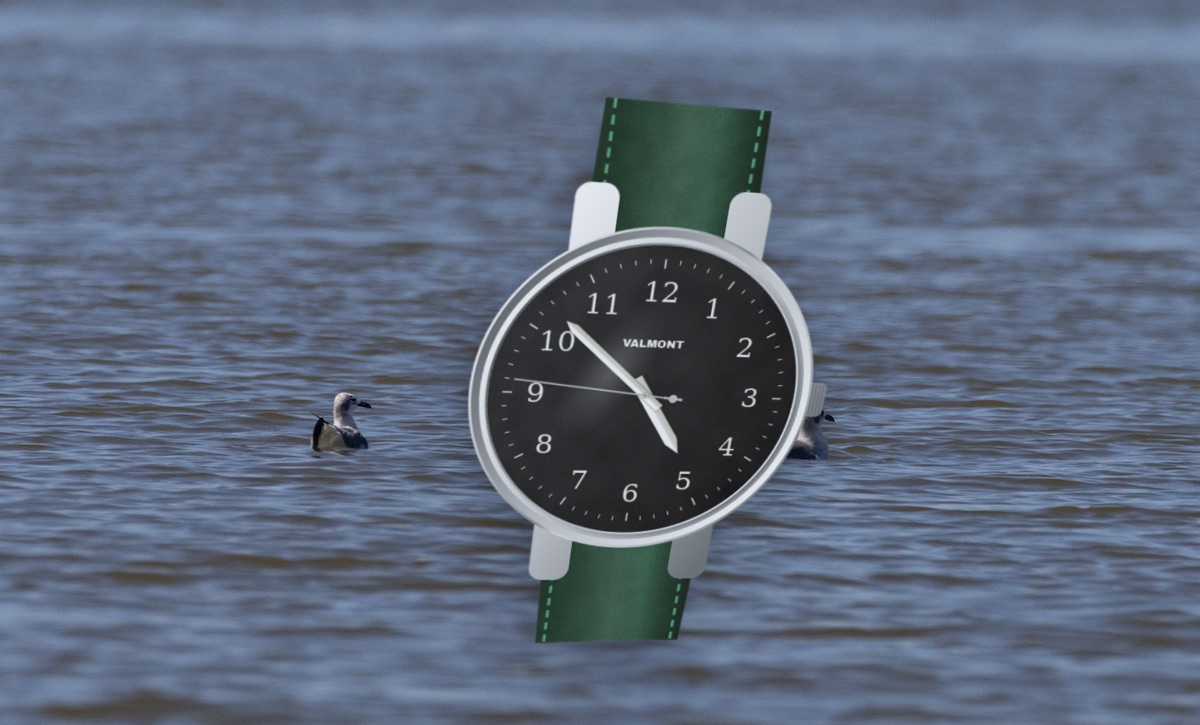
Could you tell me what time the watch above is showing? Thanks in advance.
4:51:46
